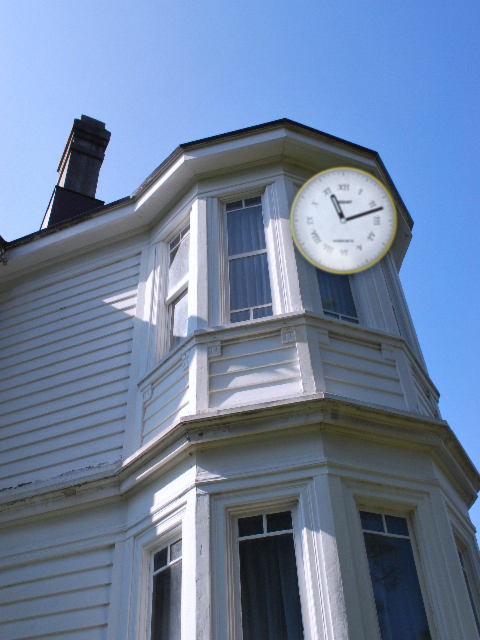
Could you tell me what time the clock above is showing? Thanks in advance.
11:12
